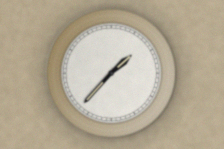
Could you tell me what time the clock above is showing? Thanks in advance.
1:37
